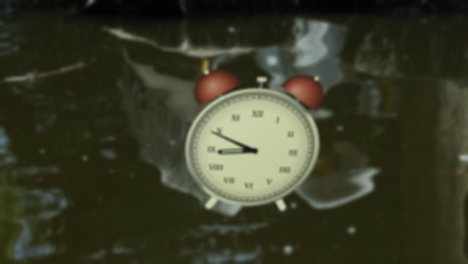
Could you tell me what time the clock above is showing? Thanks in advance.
8:49
